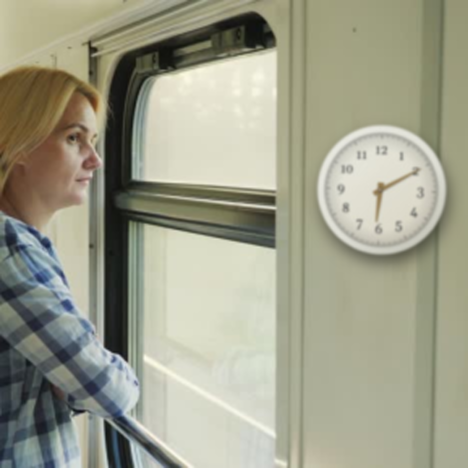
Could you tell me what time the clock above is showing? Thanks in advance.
6:10
